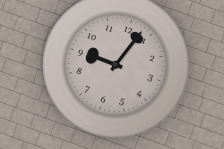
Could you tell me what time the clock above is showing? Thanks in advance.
9:03
